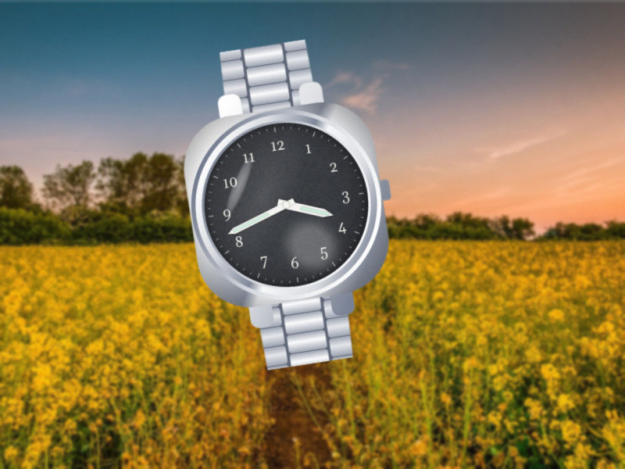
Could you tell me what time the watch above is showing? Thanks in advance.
3:42
